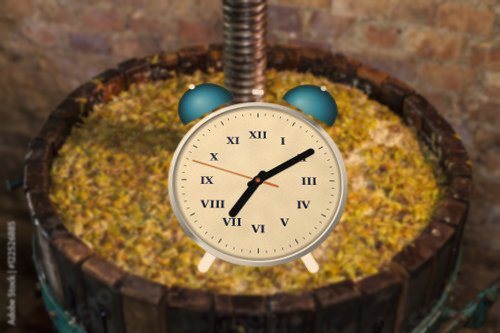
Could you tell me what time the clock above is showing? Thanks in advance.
7:09:48
